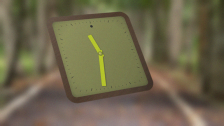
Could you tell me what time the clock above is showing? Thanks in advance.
11:32
